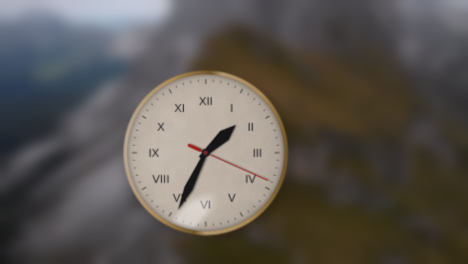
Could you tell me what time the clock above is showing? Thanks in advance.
1:34:19
